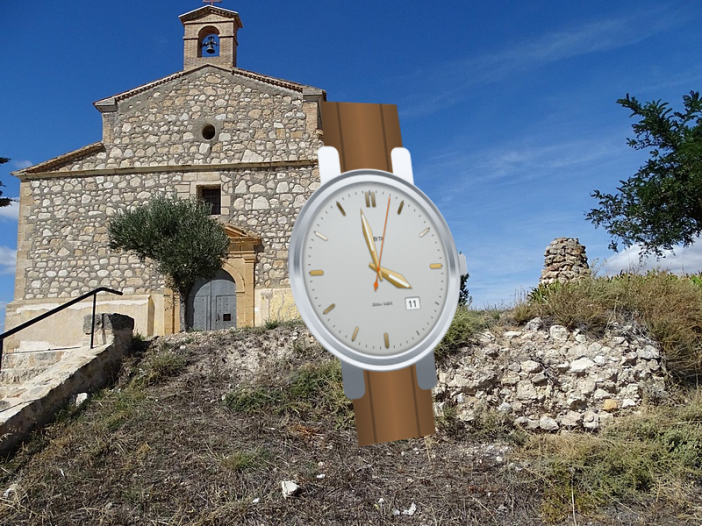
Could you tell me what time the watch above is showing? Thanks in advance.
3:58:03
